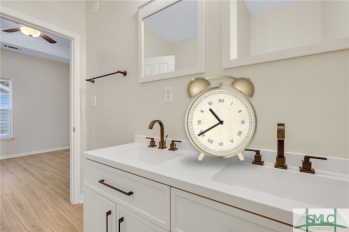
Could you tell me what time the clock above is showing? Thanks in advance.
10:40
